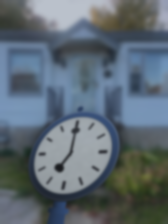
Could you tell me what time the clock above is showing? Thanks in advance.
7:00
